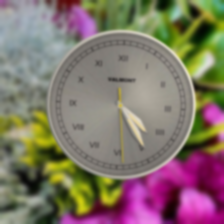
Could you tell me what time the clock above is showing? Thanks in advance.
4:24:29
